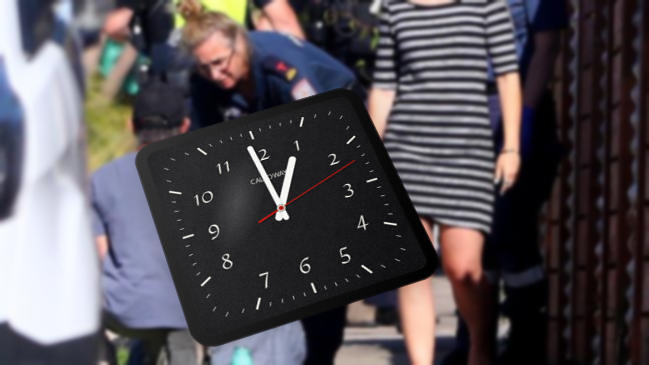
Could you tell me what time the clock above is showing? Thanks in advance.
12:59:12
